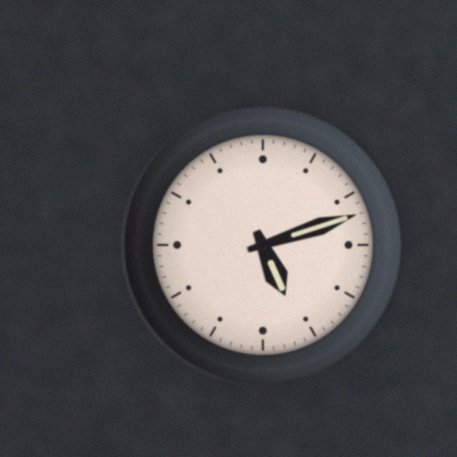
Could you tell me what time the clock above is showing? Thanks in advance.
5:12
